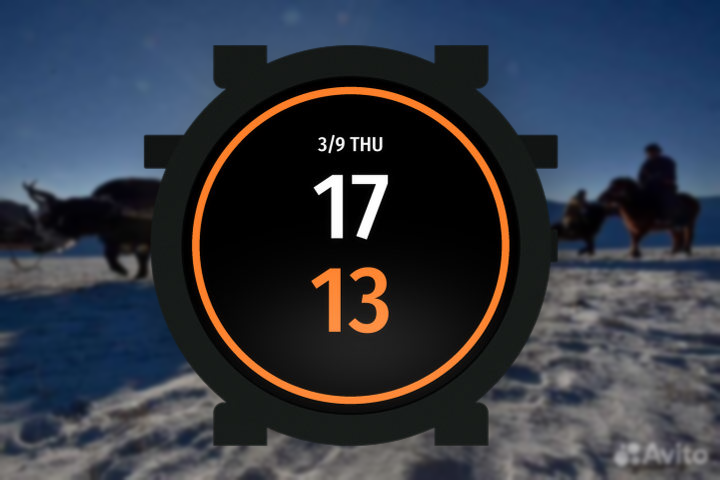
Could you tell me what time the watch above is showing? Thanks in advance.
17:13
